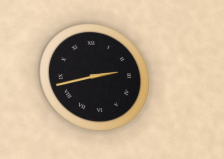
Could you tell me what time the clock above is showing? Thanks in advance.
2:43
